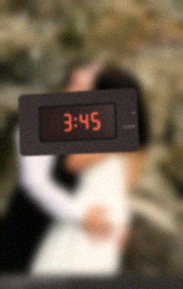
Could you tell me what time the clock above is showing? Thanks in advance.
3:45
